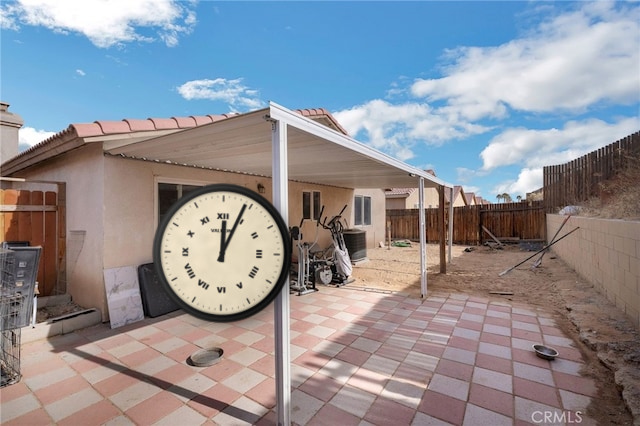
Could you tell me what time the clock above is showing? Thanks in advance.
12:04
